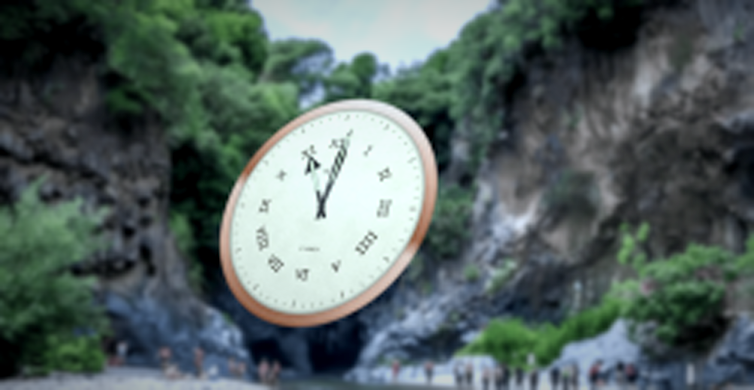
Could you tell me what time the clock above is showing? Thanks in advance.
11:01
